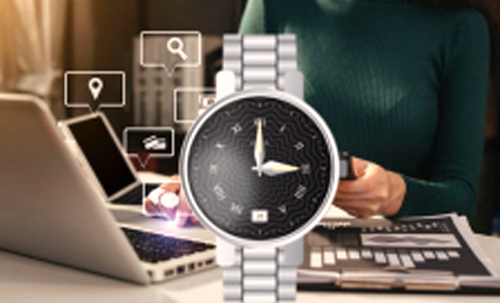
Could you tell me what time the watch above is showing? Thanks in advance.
3:00
